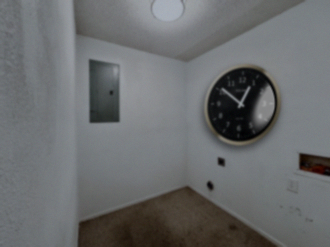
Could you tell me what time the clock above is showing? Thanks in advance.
12:51
